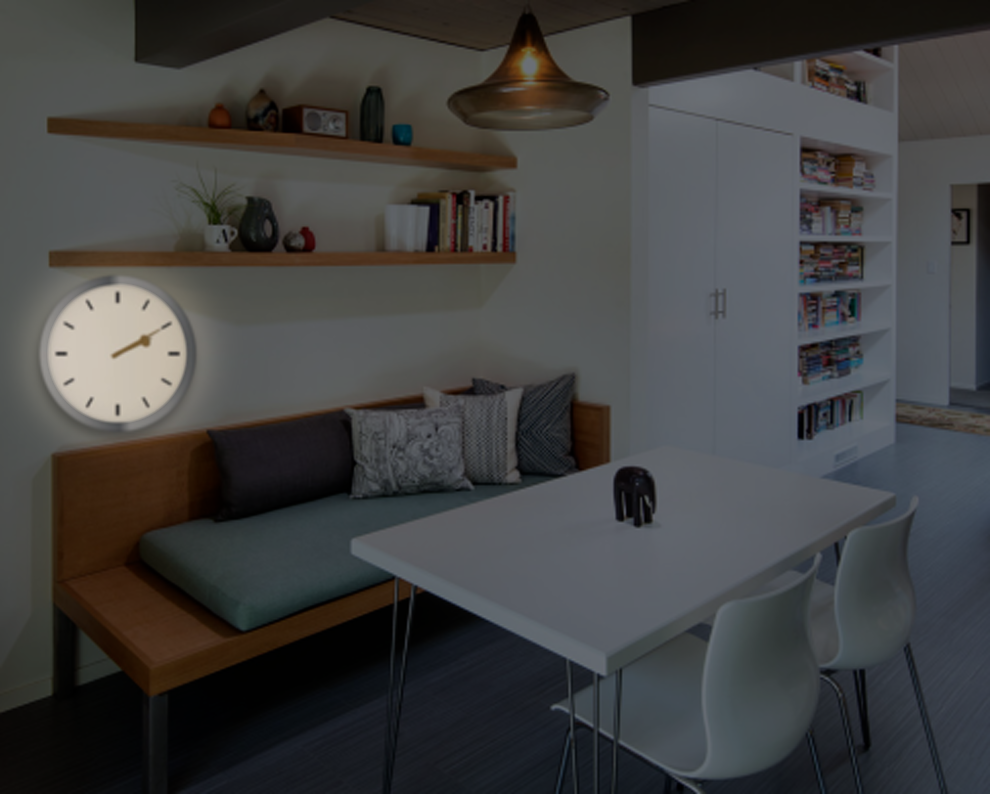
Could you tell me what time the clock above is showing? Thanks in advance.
2:10
